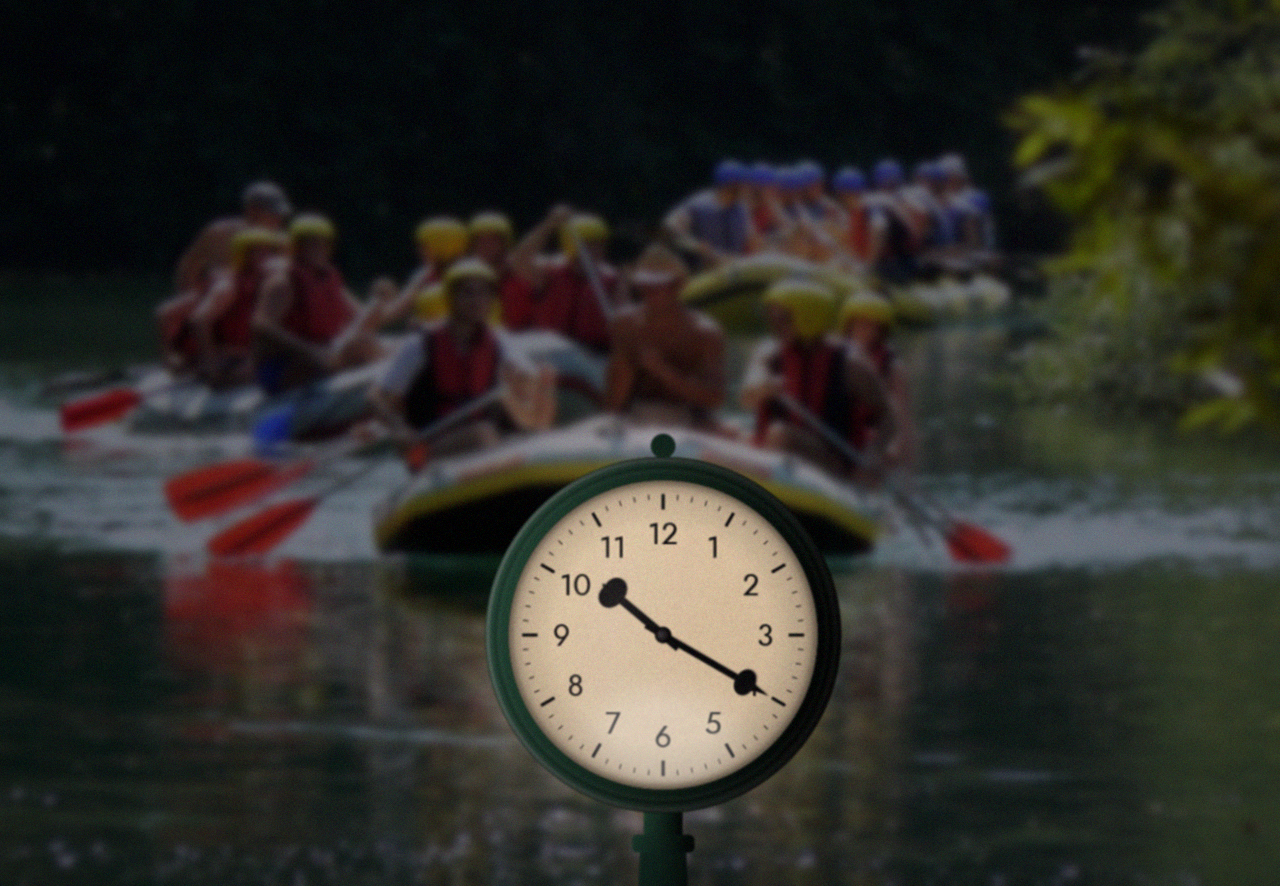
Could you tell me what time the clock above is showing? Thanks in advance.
10:20
